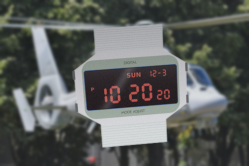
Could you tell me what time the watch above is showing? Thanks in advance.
10:20:20
